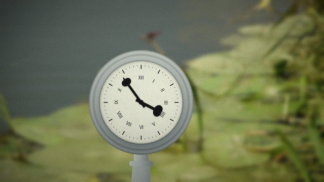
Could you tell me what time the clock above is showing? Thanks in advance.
3:54
